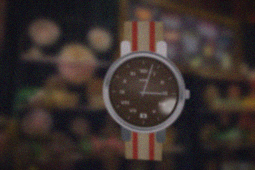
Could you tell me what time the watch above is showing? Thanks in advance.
3:03
